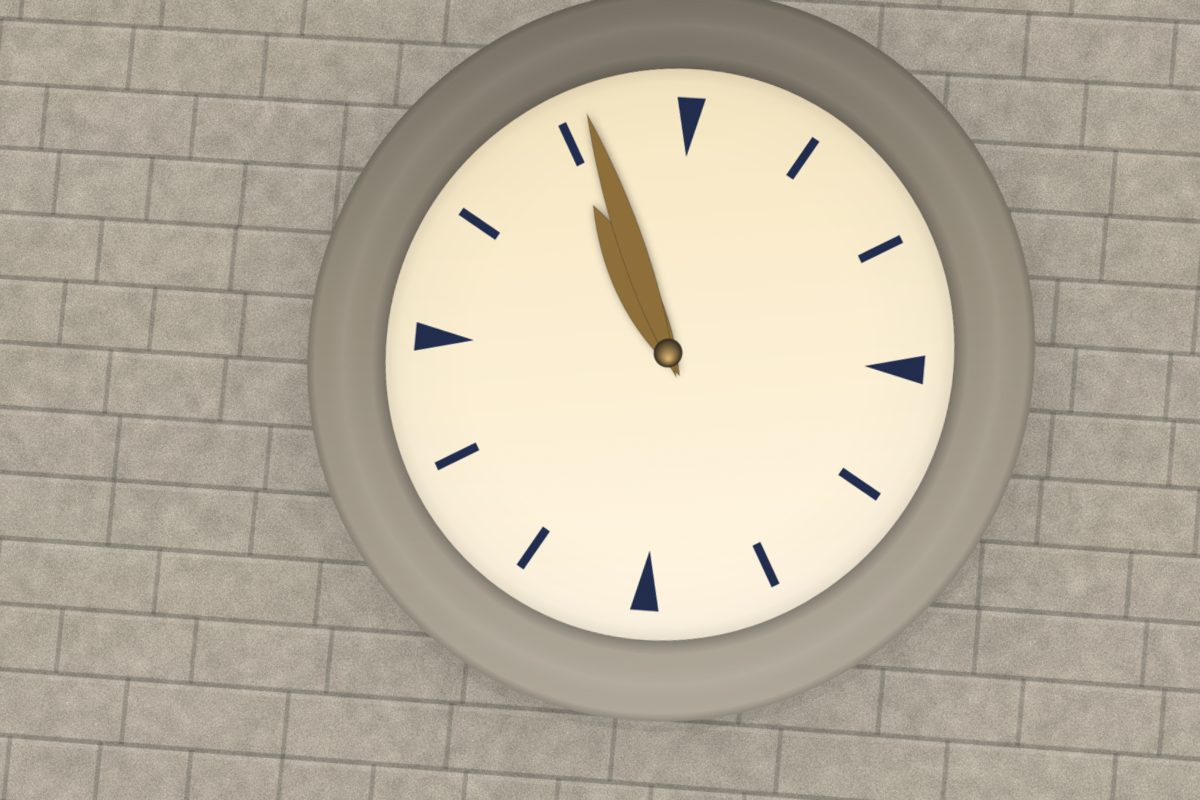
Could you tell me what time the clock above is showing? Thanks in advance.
10:56
